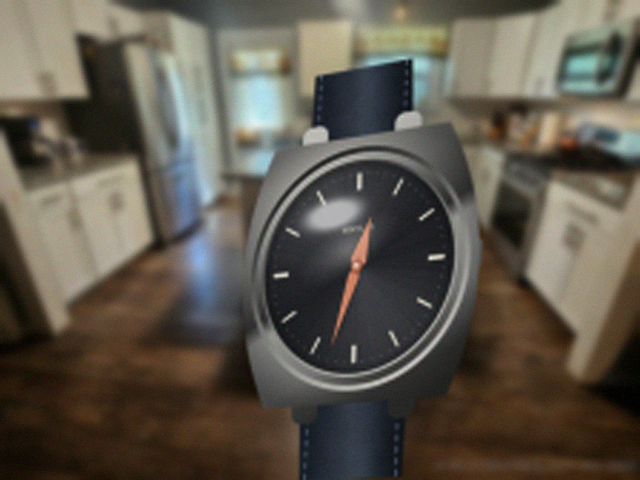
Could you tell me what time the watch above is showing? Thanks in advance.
12:33
